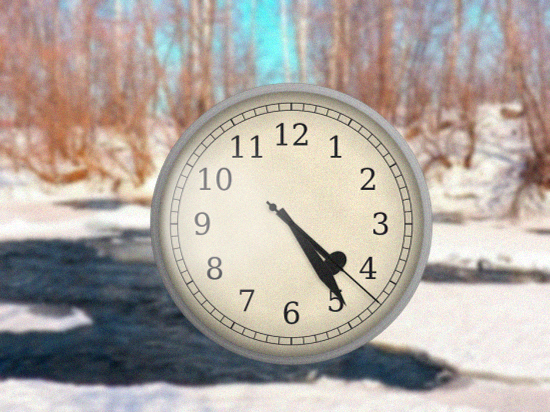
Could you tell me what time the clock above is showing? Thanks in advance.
4:24:22
